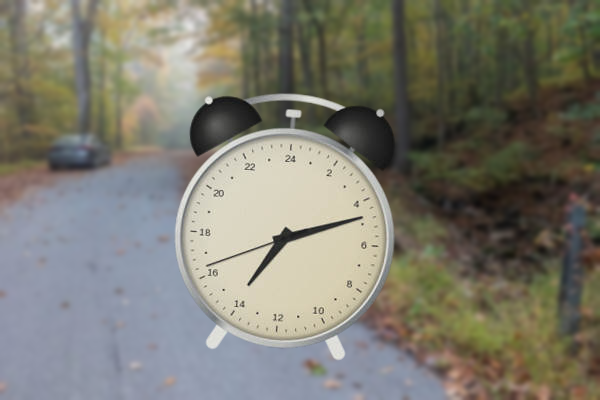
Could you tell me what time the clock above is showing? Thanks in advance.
14:11:41
